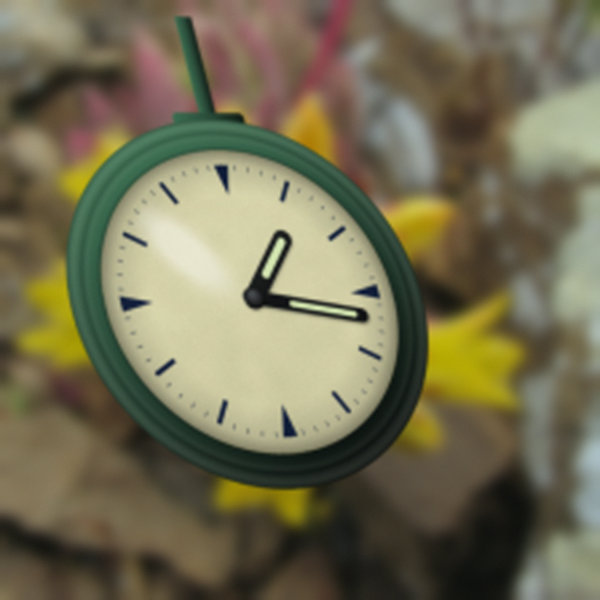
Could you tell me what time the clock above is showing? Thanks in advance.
1:17
